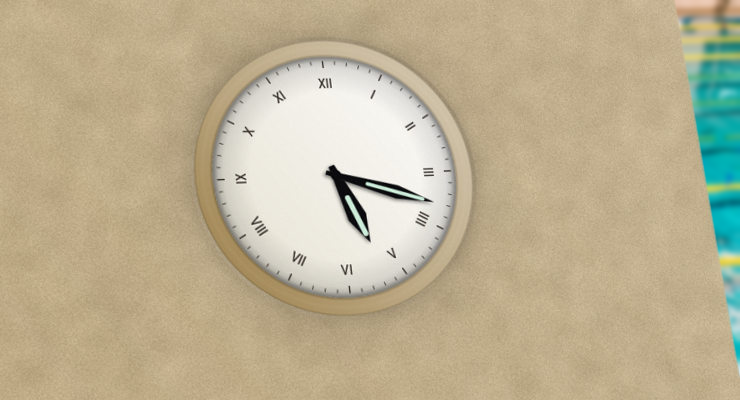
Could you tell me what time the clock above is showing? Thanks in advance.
5:18
